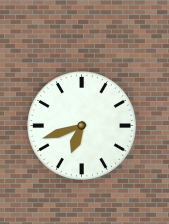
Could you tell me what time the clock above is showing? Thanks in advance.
6:42
